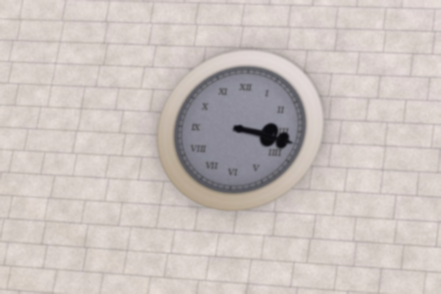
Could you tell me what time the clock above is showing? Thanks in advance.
3:17
